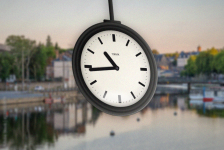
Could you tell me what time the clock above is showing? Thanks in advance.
10:44
